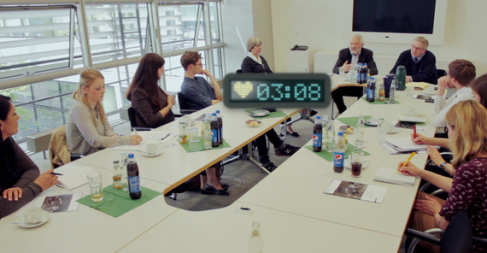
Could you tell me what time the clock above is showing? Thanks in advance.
3:08
